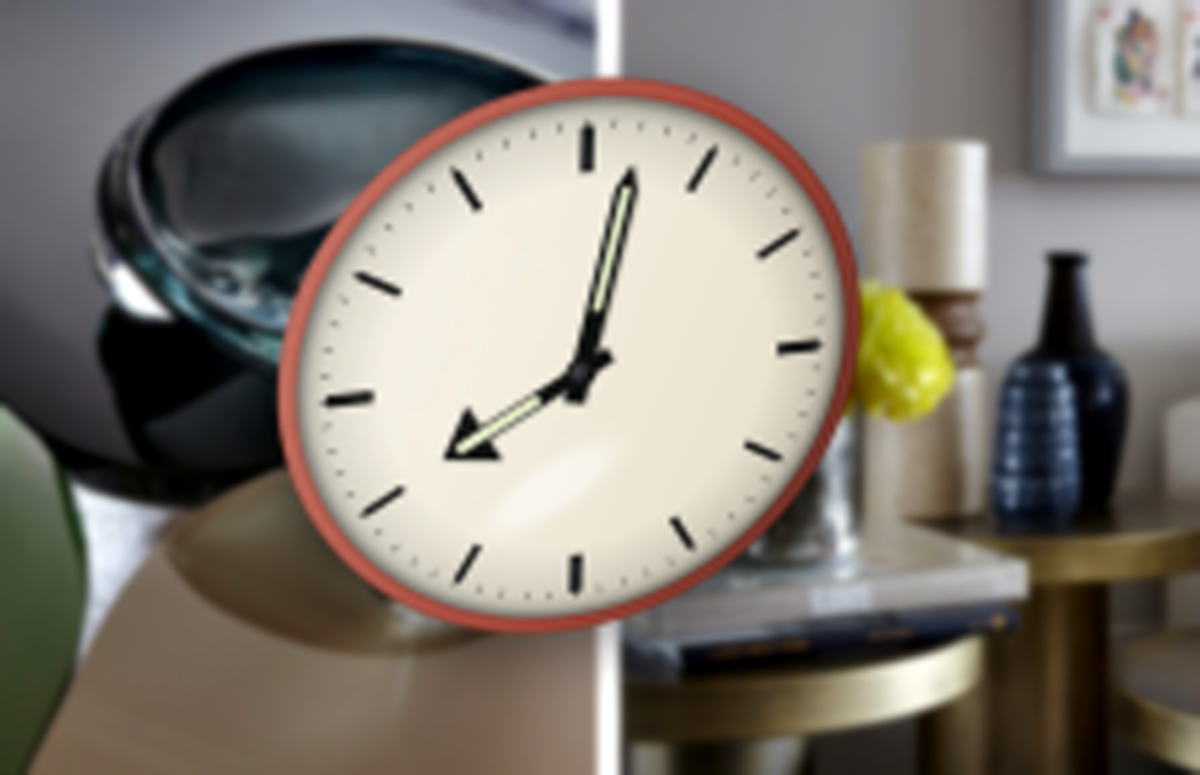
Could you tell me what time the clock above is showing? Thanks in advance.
8:02
